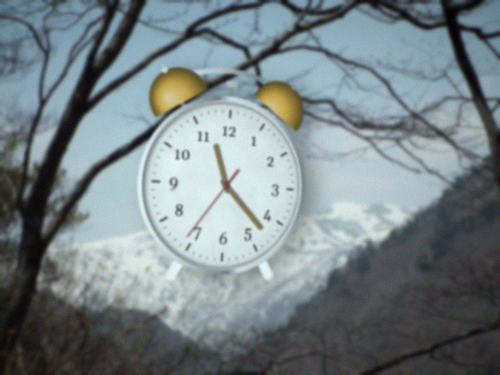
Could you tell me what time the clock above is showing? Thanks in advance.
11:22:36
